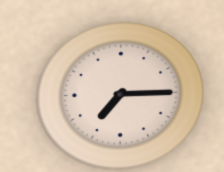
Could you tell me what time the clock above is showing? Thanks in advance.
7:15
